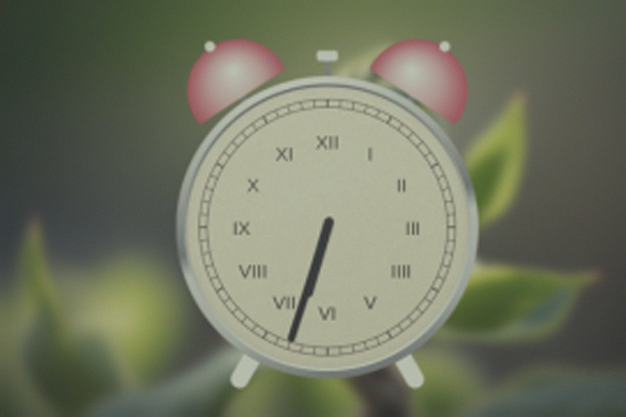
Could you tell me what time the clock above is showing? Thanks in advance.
6:33
